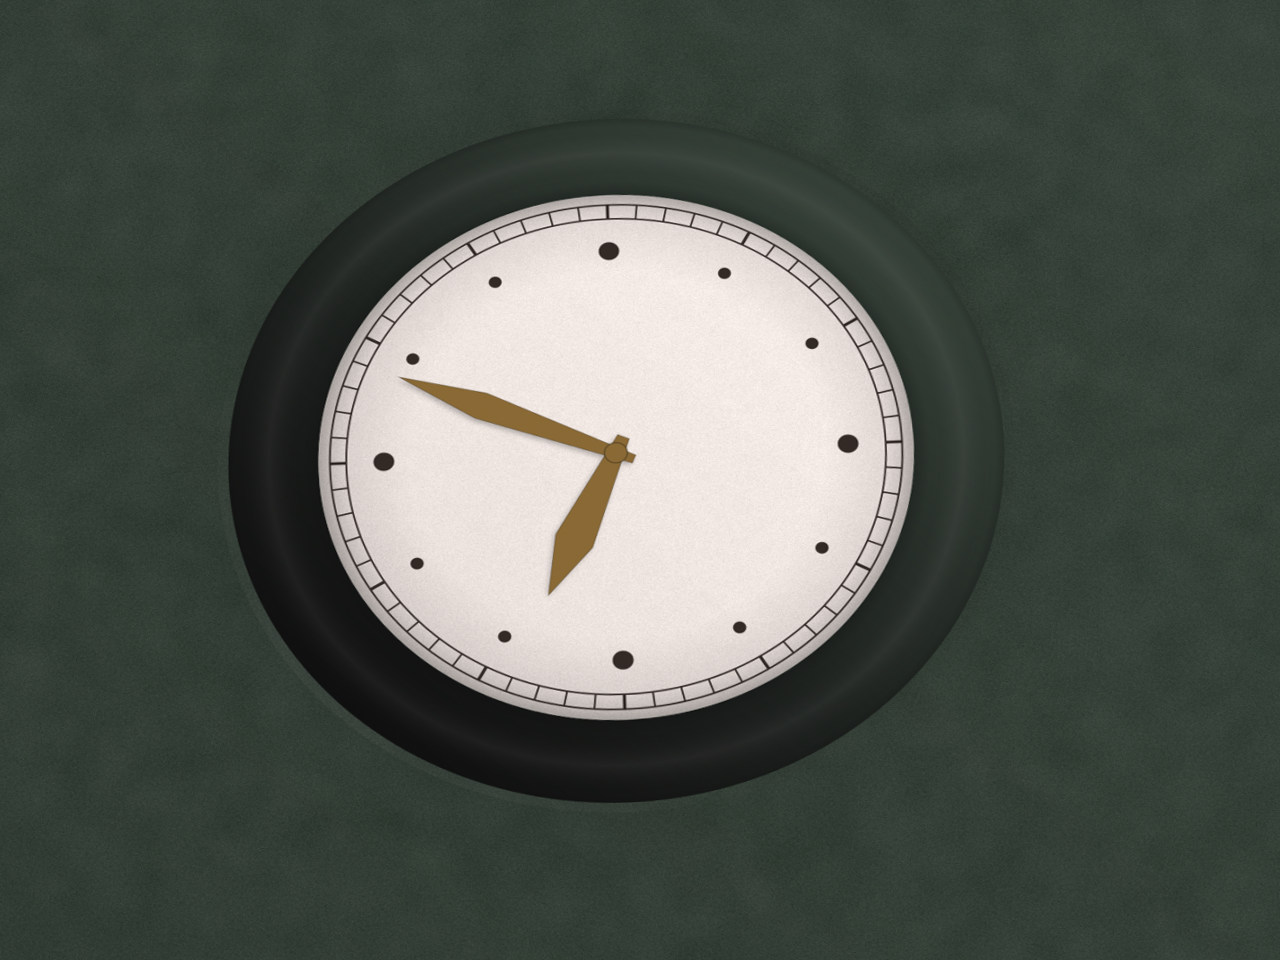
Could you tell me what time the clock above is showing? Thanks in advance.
6:49
